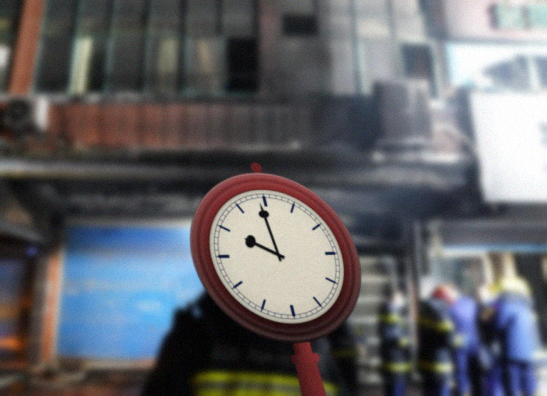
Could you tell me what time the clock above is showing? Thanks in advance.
9:59
